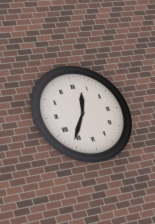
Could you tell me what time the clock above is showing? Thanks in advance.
12:36
